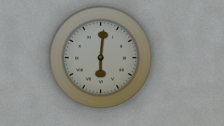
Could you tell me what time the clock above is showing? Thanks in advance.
6:01
